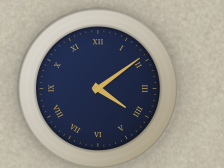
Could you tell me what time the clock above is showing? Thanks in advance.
4:09
